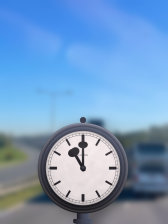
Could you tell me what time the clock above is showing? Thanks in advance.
11:00
